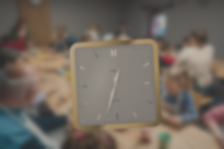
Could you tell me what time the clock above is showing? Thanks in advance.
12:33
